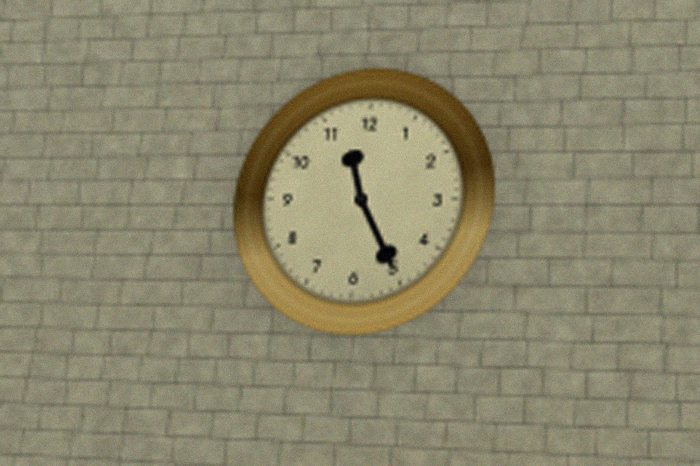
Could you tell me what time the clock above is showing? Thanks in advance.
11:25
